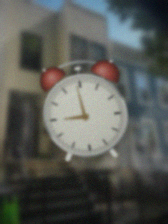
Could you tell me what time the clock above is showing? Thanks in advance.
8:59
